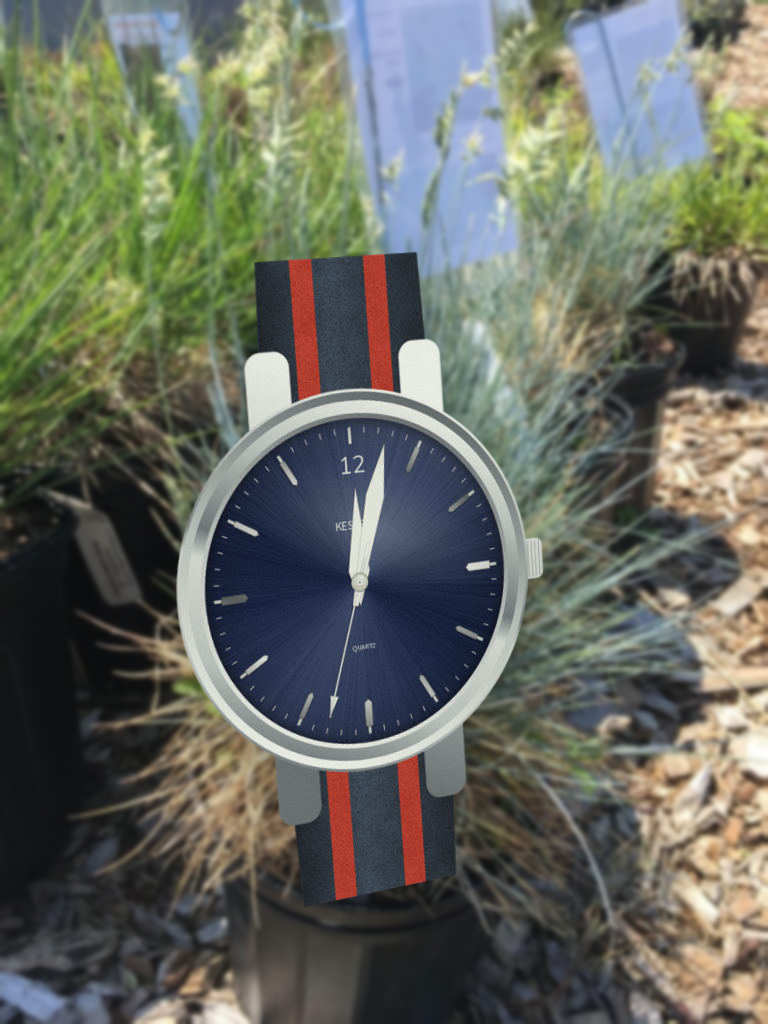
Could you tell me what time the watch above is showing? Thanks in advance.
12:02:33
